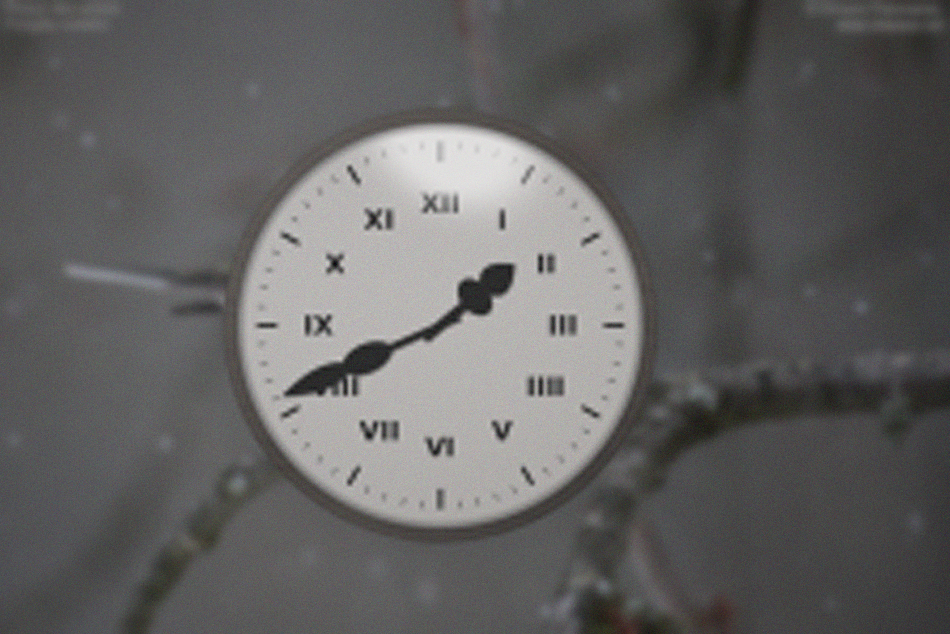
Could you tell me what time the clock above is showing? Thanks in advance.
1:41
